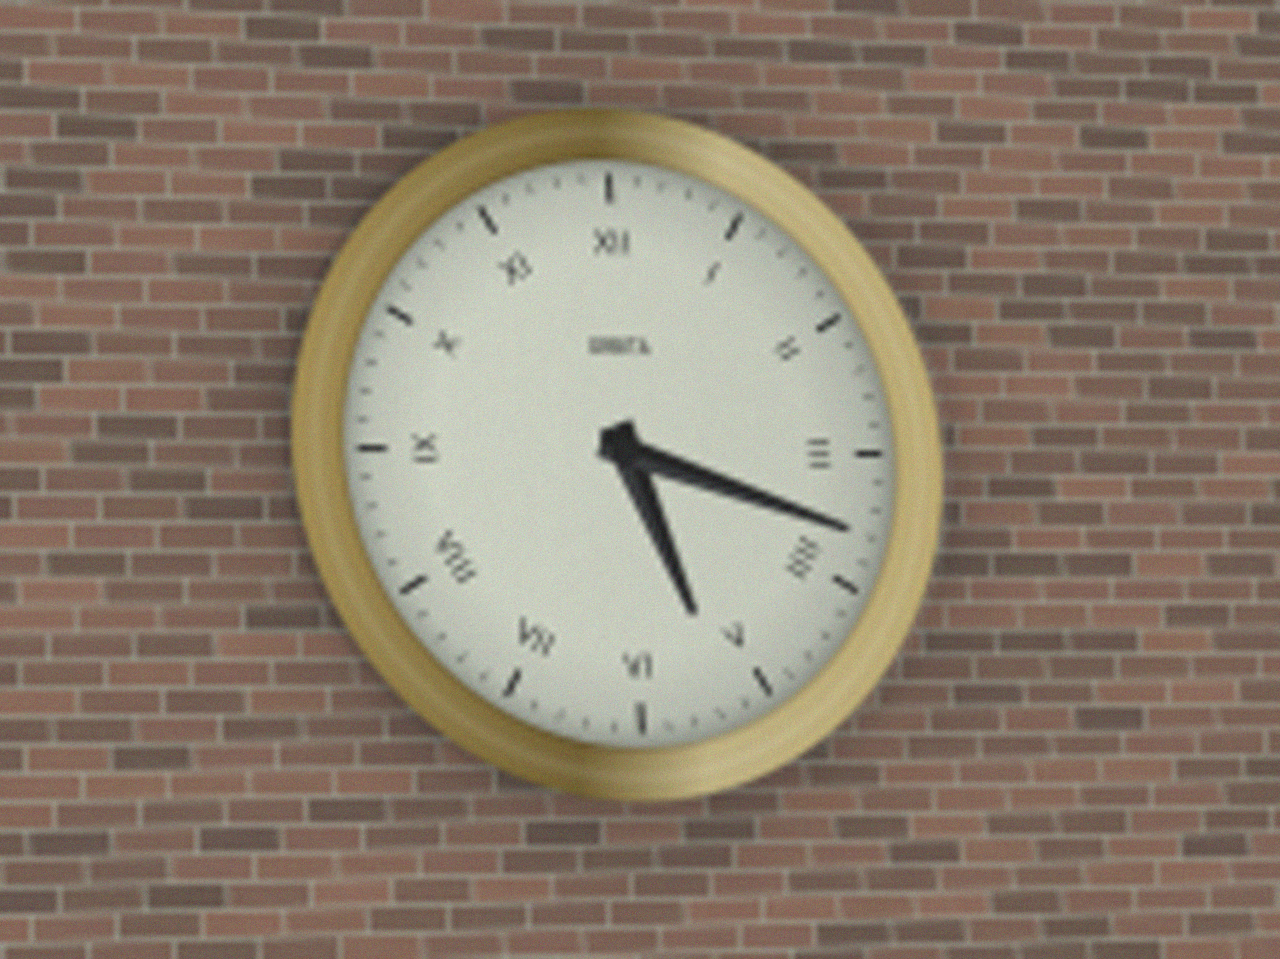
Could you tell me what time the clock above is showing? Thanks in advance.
5:18
